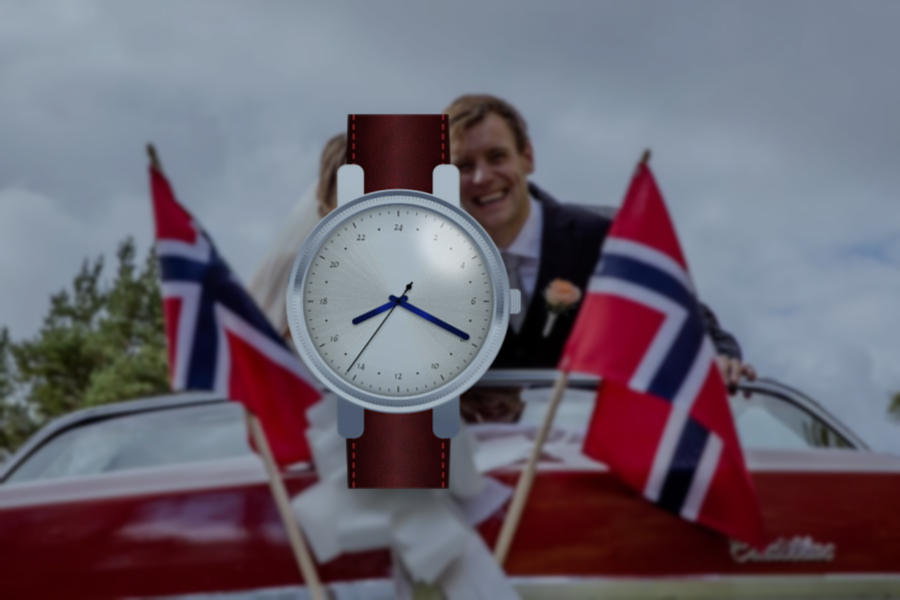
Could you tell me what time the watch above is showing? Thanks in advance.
16:19:36
